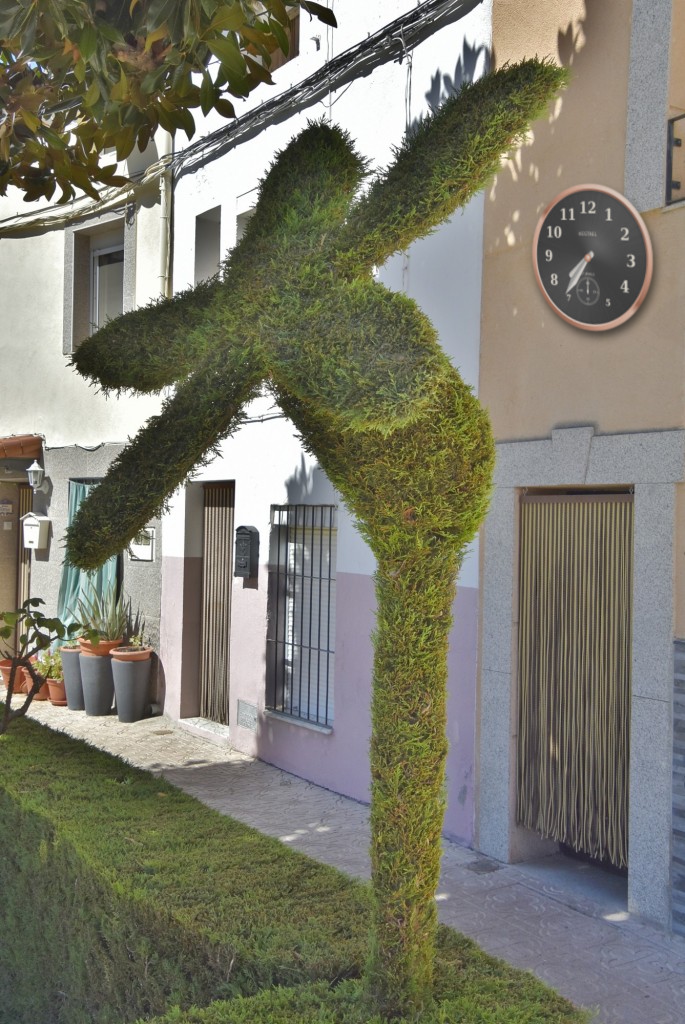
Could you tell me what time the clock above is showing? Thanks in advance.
7:36
